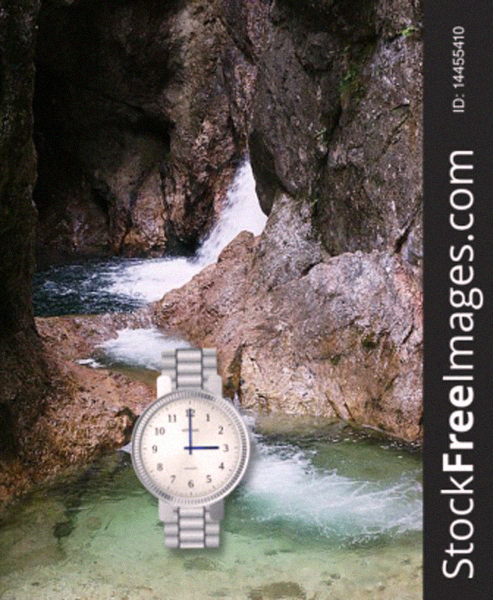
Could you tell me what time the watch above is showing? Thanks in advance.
3:00
